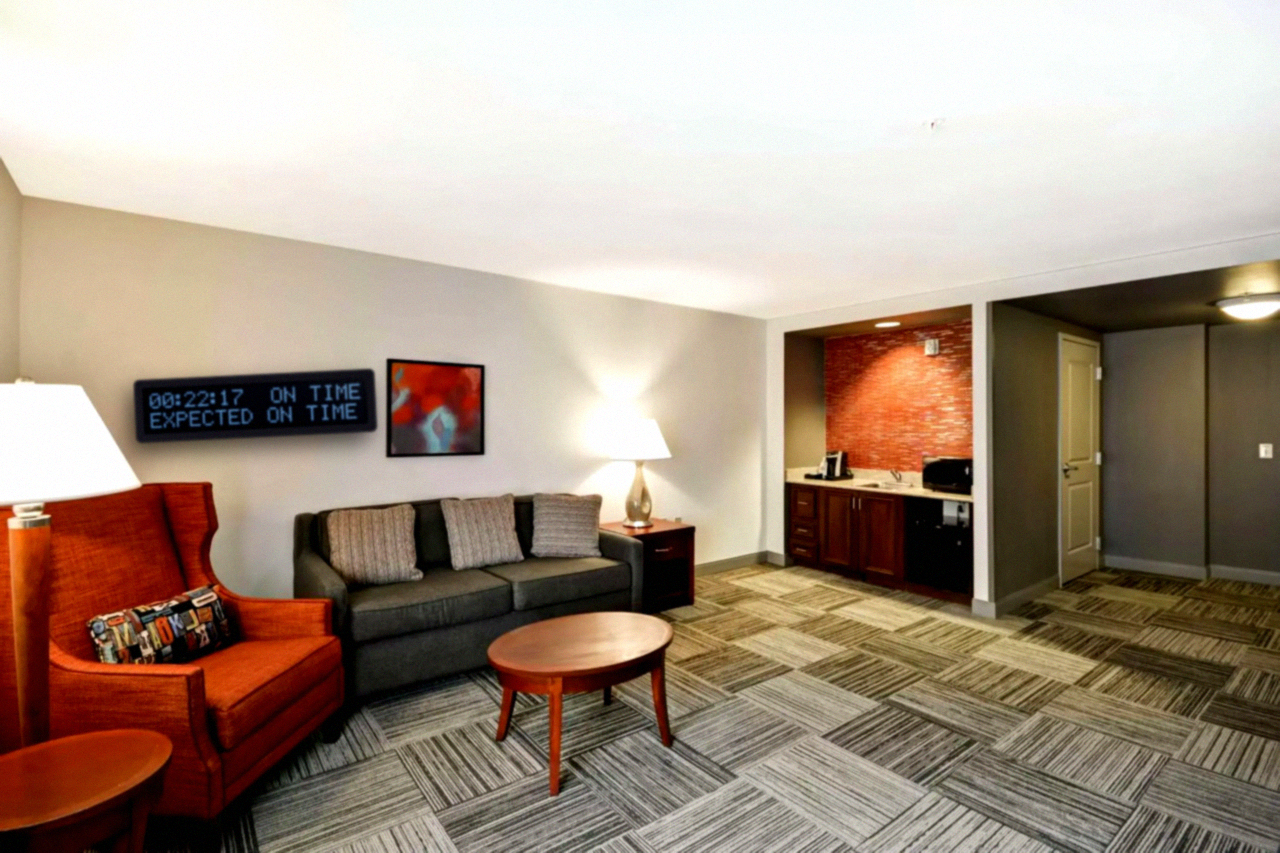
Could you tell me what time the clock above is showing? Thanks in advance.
0:22:17
